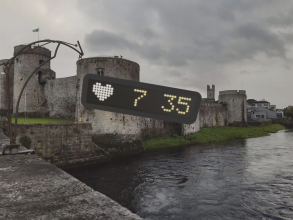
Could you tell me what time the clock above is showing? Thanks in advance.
7:35
